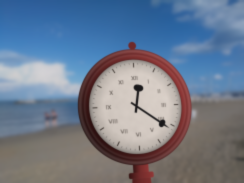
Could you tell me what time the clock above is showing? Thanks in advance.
12:21
